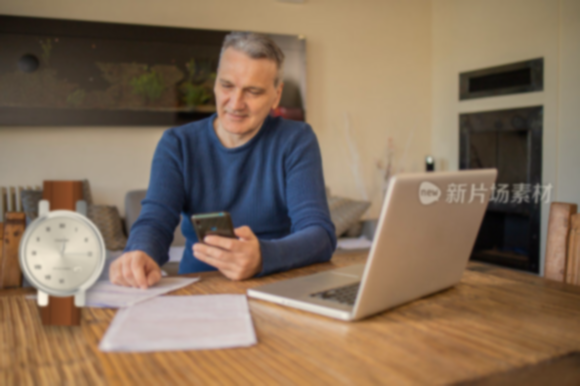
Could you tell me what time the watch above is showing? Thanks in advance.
12:15
